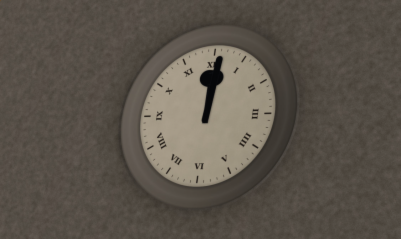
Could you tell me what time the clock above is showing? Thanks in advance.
12:01
